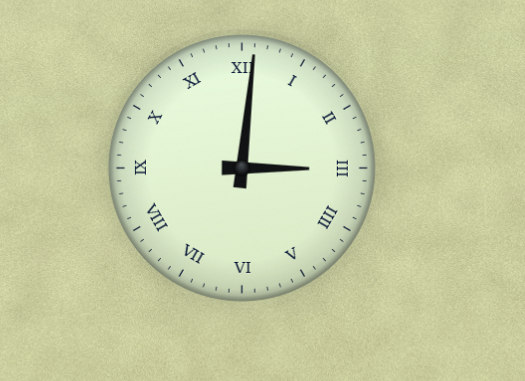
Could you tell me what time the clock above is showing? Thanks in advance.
3:01
